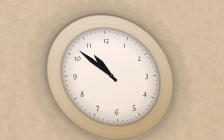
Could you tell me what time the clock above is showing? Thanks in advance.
10:52
